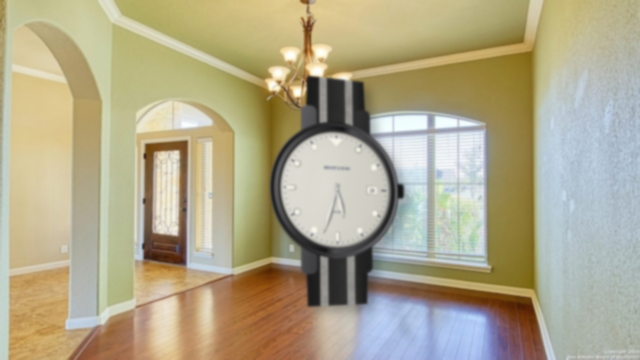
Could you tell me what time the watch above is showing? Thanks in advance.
5:33
